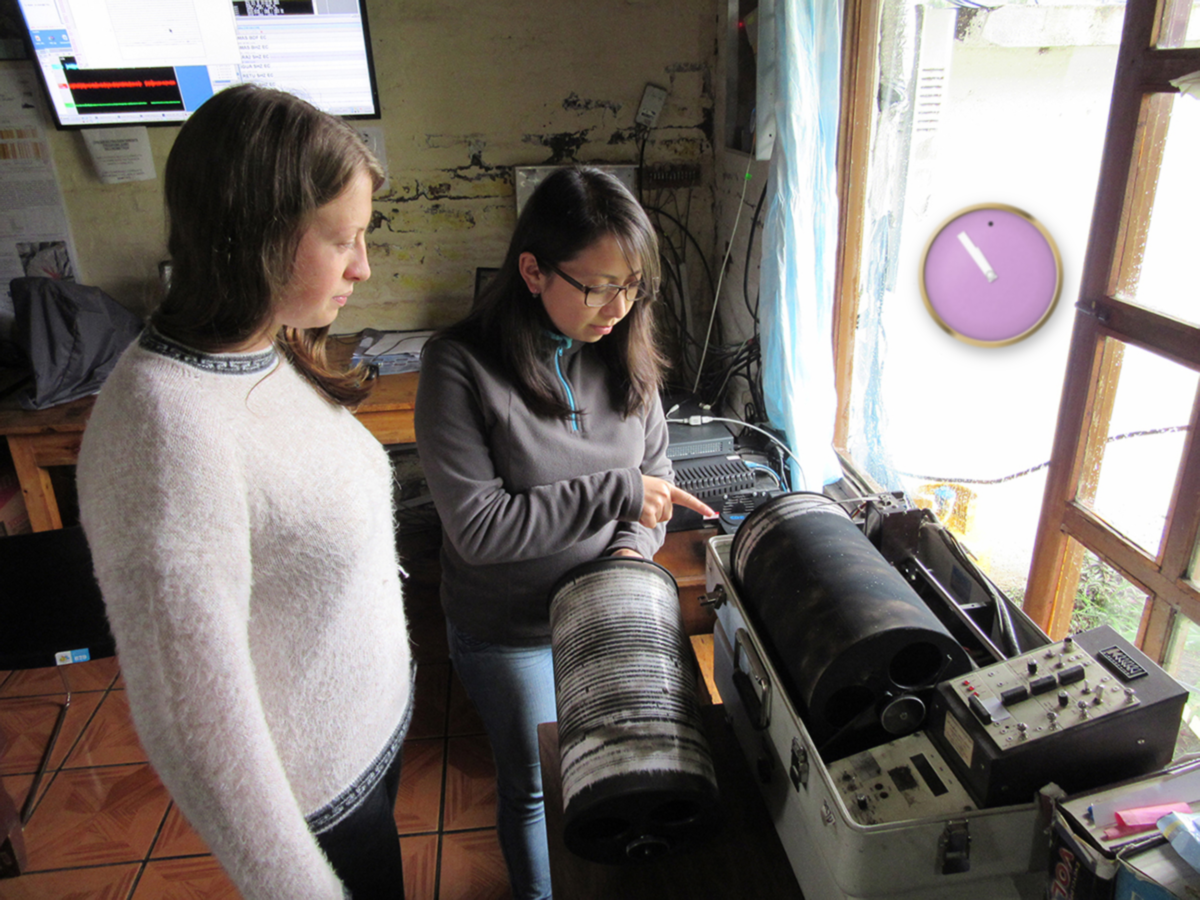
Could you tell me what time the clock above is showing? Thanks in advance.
10:54
